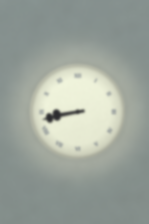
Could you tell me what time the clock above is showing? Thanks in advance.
8:43
